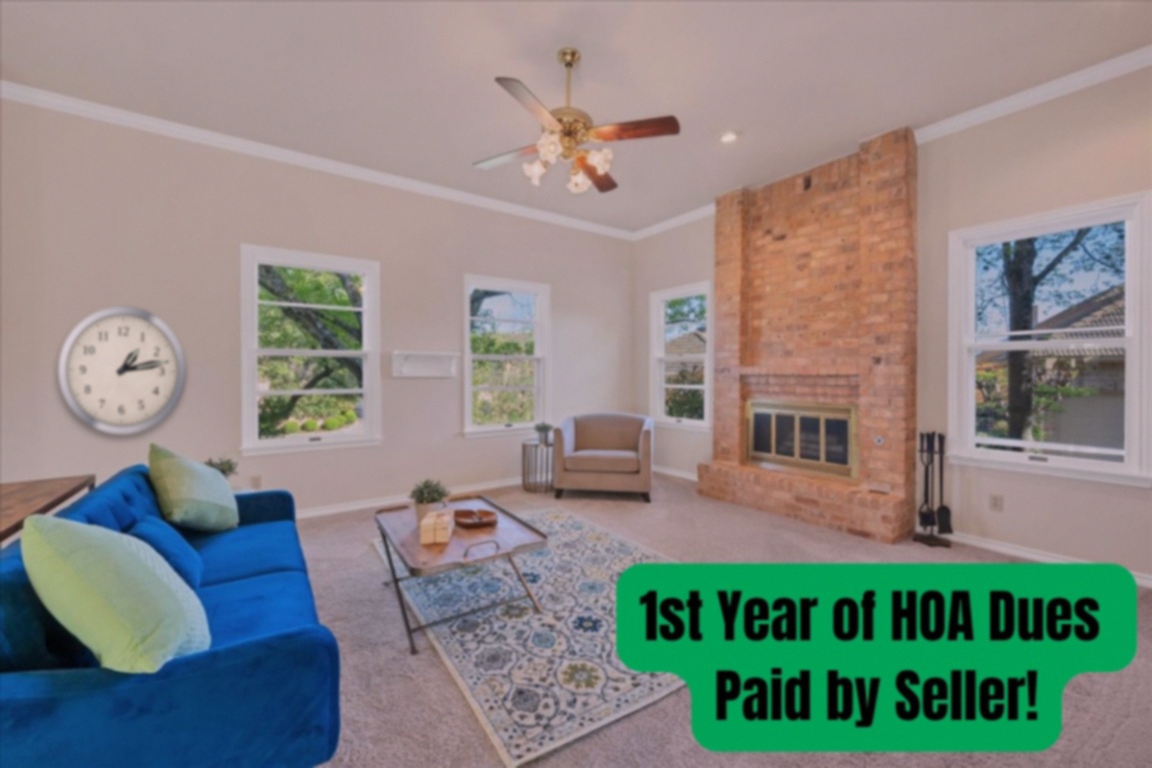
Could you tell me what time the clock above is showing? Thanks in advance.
1:13
